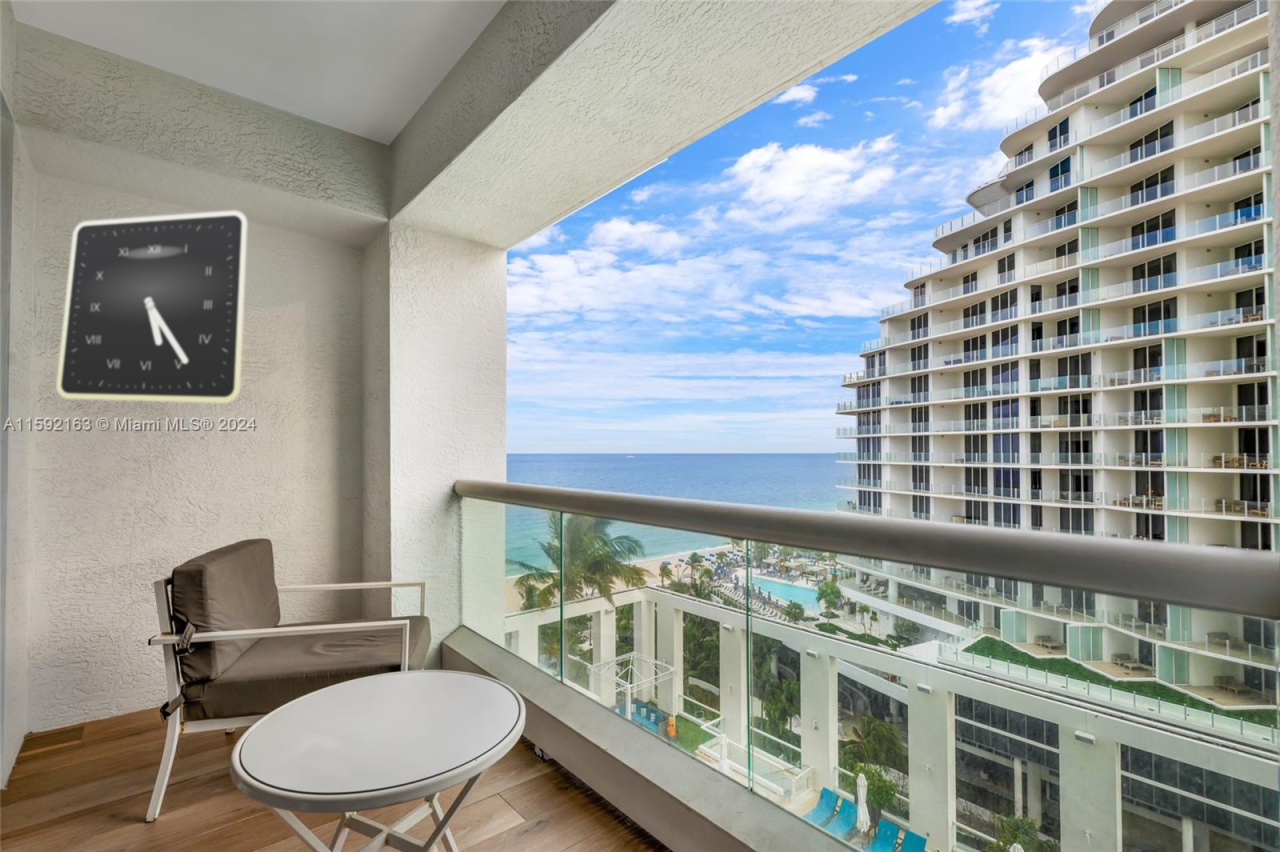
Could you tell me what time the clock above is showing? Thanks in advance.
5:24
